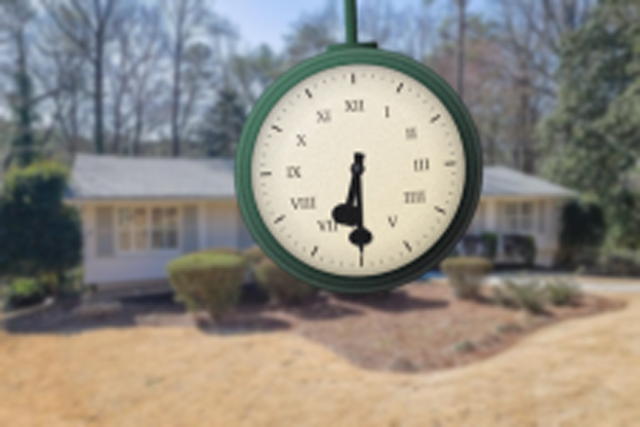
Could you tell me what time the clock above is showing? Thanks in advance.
6:30
